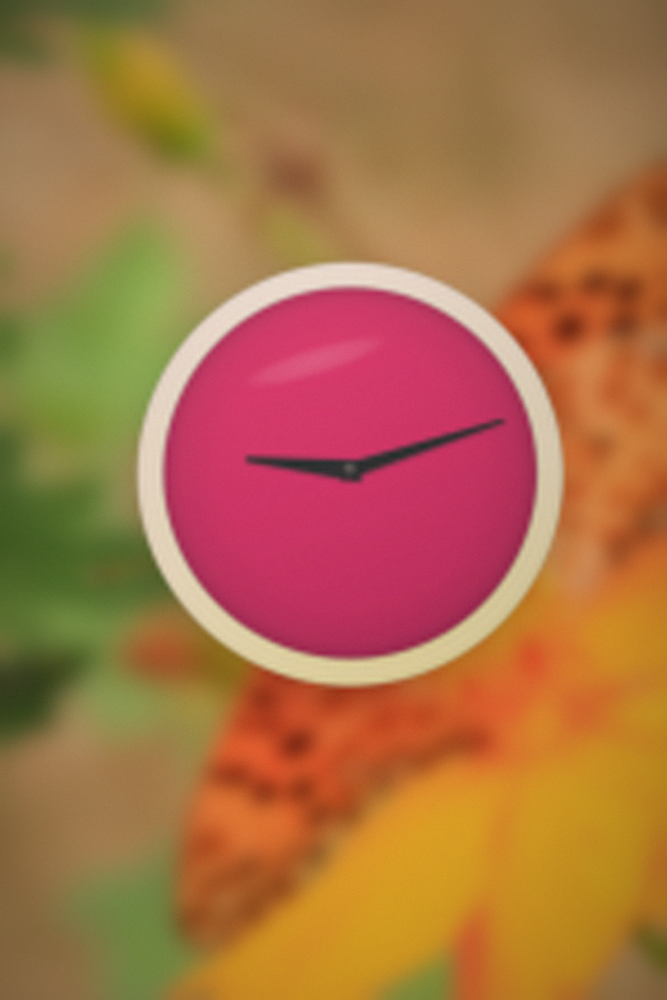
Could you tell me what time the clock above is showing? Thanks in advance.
9:12
